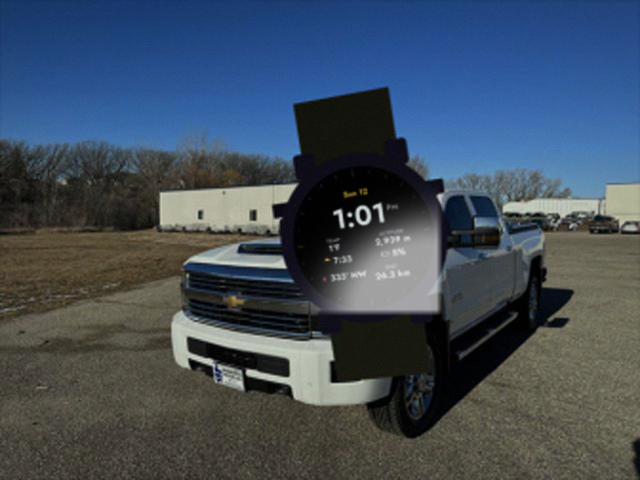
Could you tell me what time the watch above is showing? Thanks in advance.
1:01
